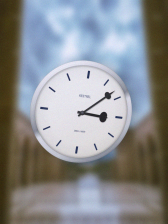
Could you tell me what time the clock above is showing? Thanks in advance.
3:08
